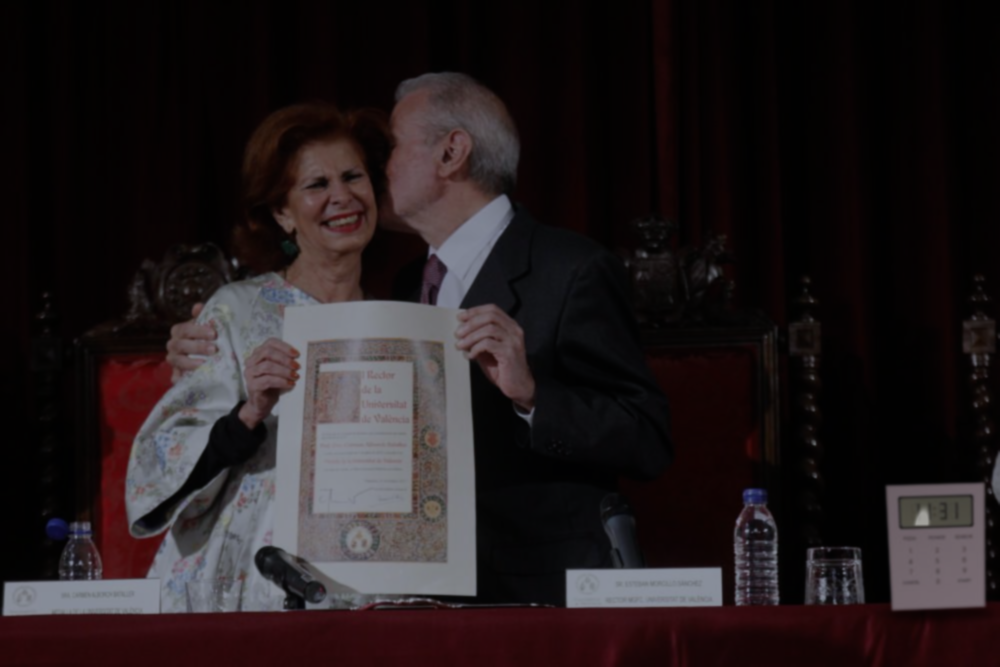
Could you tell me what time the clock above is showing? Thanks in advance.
11:31
